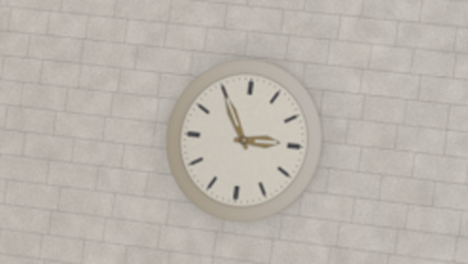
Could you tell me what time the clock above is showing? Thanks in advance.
2:55
